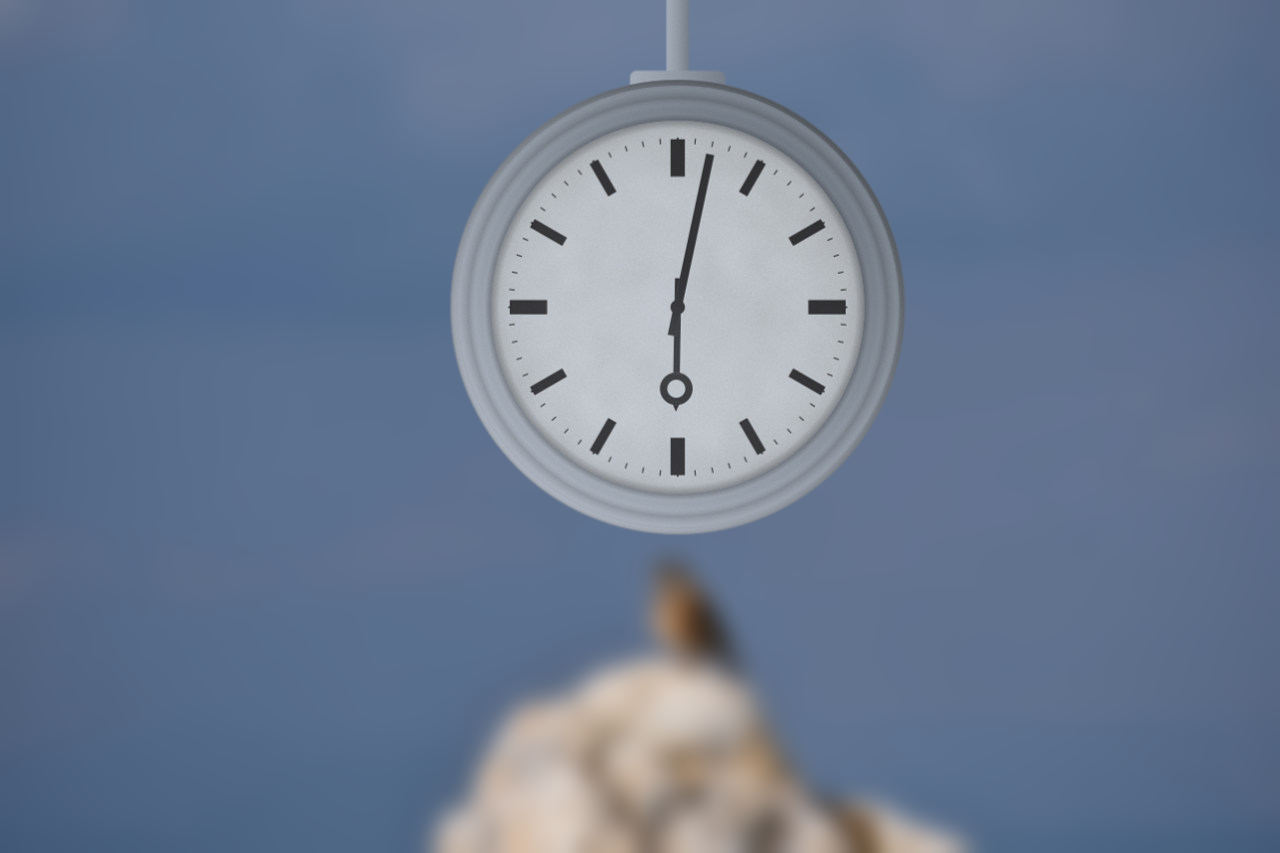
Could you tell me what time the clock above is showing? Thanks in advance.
6:02
